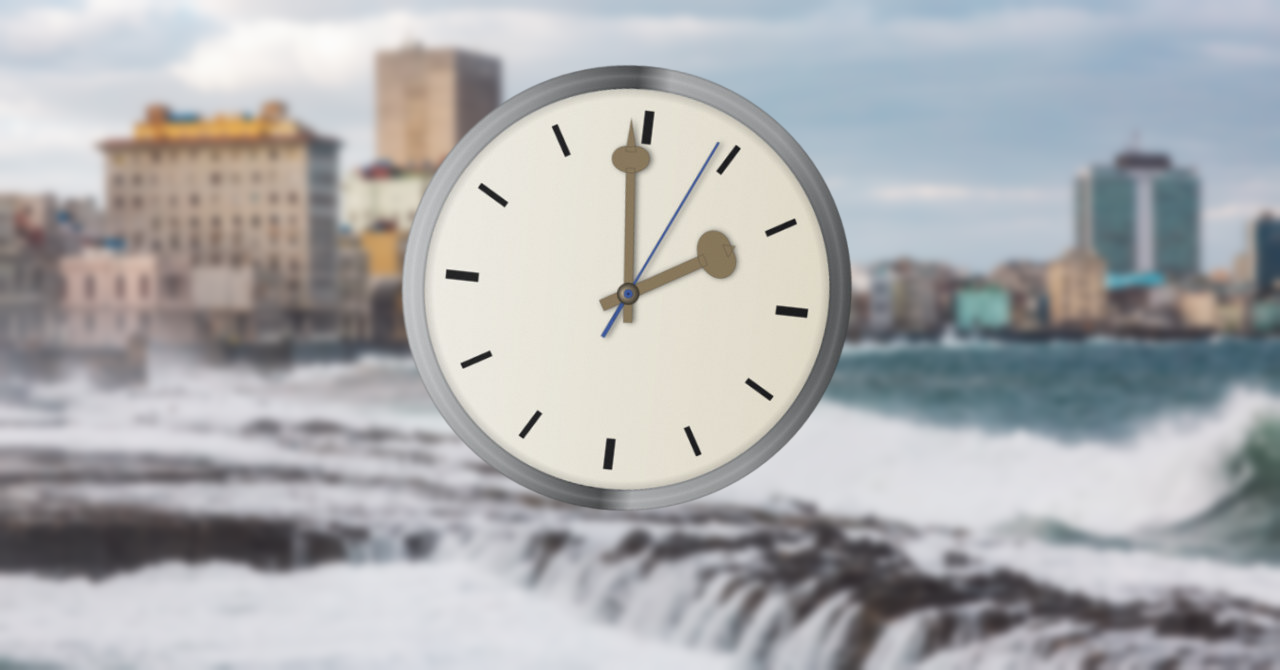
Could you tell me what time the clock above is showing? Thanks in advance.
1:59:04
